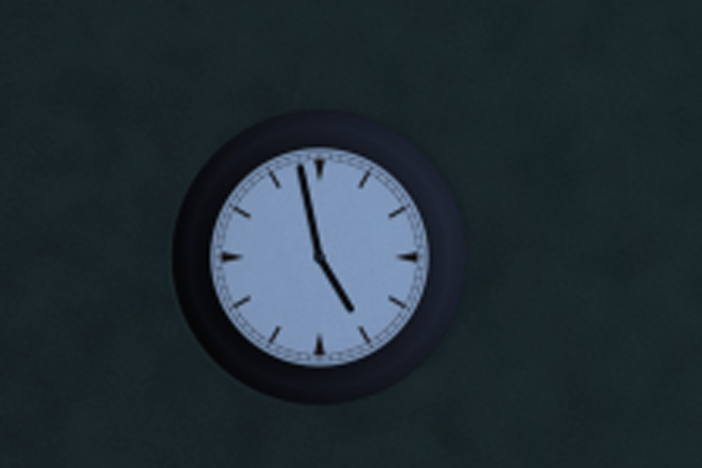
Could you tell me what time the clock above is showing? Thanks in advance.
4:58
